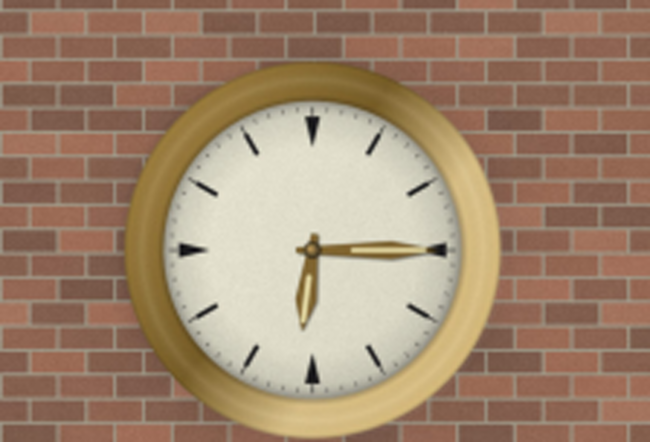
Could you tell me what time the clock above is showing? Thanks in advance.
6:15
